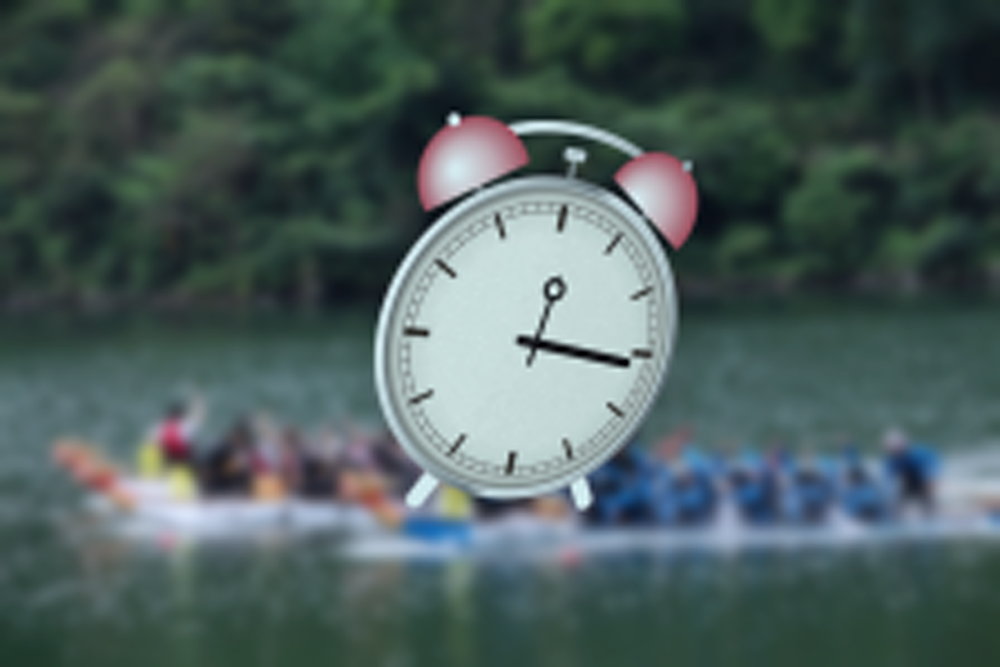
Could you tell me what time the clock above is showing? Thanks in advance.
12:16
